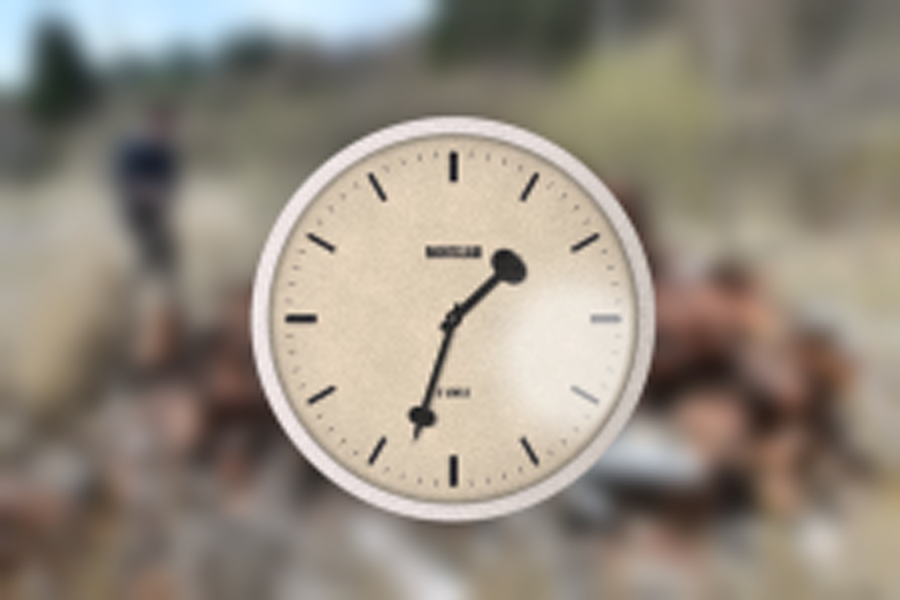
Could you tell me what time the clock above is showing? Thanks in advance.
1:33
